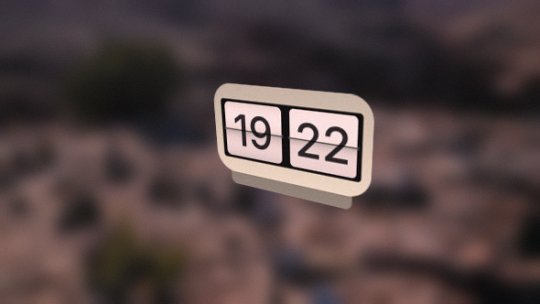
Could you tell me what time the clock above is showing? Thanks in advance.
19:22
